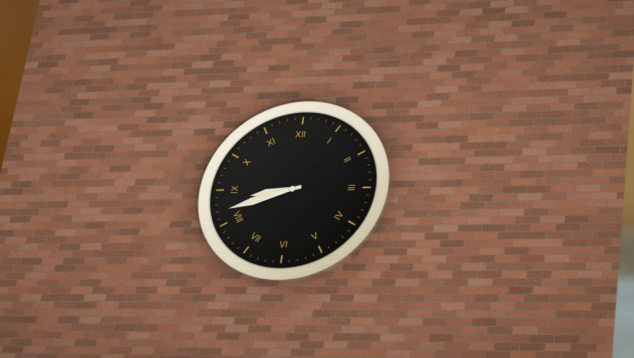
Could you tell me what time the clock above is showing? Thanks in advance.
8:42
